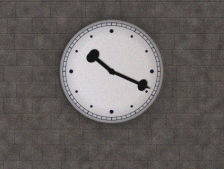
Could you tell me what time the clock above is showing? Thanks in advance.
10:19
